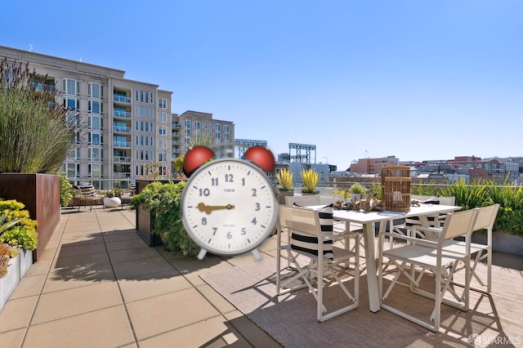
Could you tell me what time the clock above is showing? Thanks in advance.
8:45
